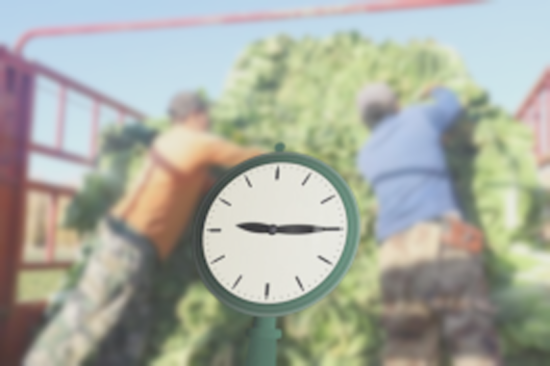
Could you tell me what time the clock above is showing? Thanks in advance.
9:15
